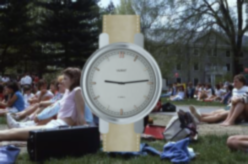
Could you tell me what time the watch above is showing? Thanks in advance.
9:14
